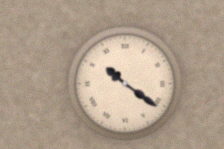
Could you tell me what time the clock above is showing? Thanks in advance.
10:21
